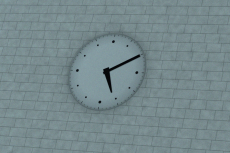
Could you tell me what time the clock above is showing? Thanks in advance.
5:10
